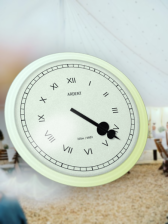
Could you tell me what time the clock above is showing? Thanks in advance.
4:22
